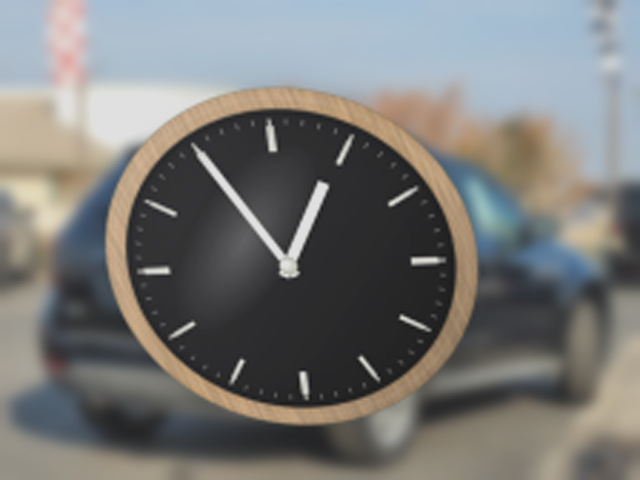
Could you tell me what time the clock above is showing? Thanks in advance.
12:55
